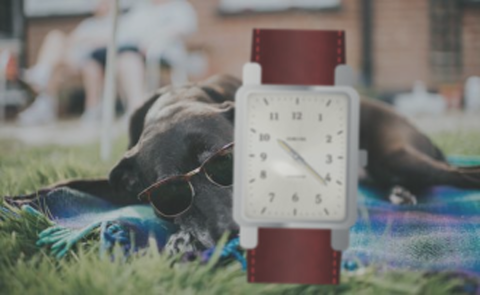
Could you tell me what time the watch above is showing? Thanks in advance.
10:22
